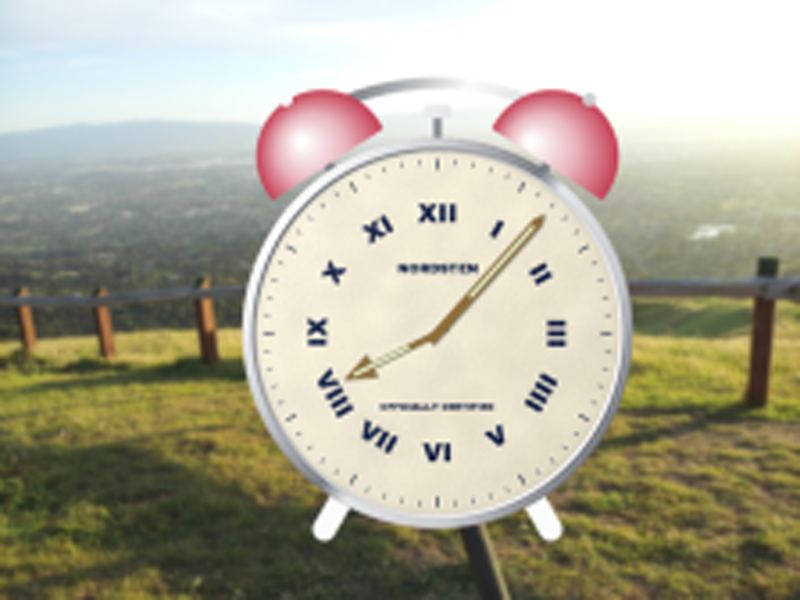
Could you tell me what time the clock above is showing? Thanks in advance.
8:07
